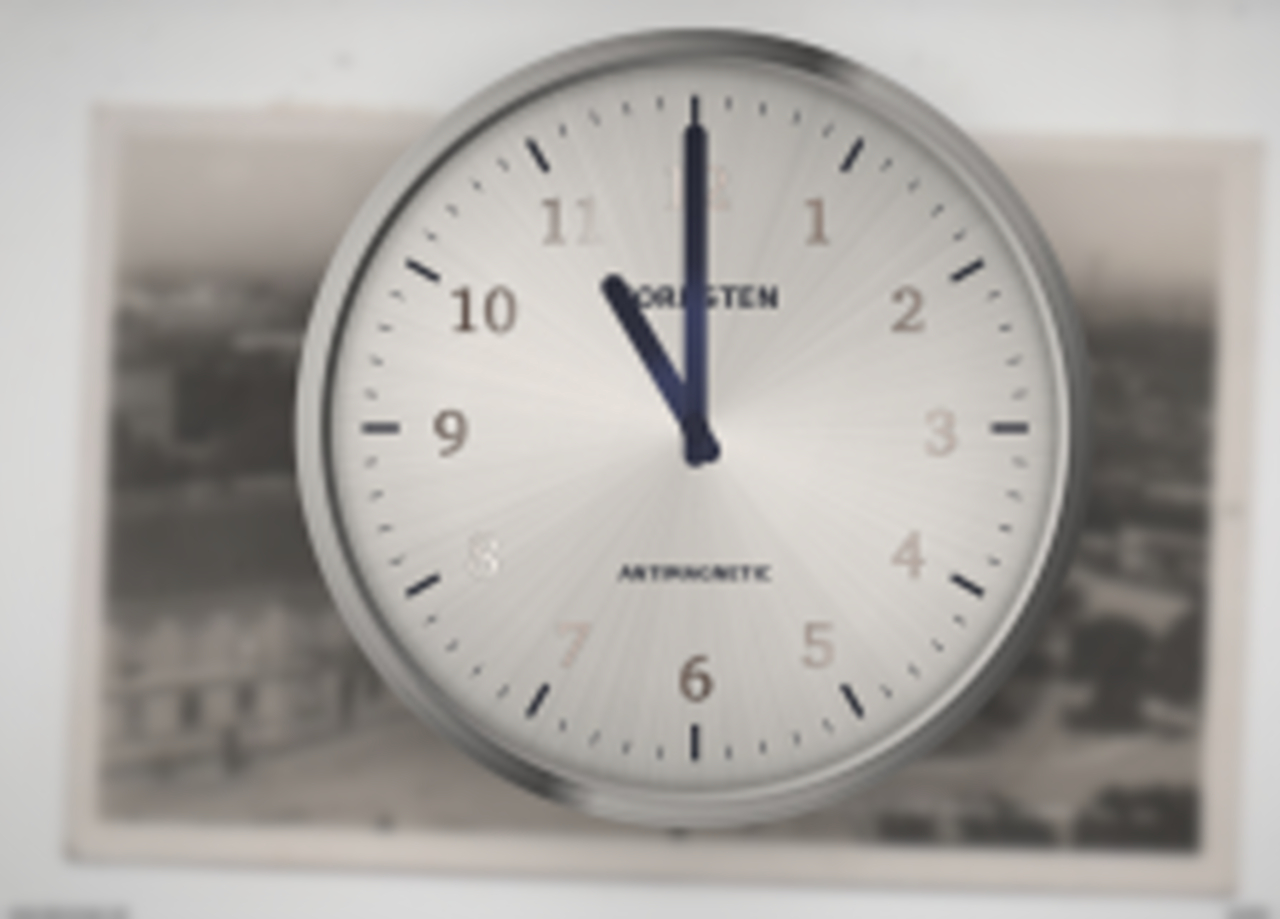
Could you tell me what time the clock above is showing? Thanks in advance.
11:00
